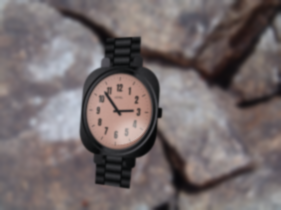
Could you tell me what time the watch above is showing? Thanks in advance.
2:53
